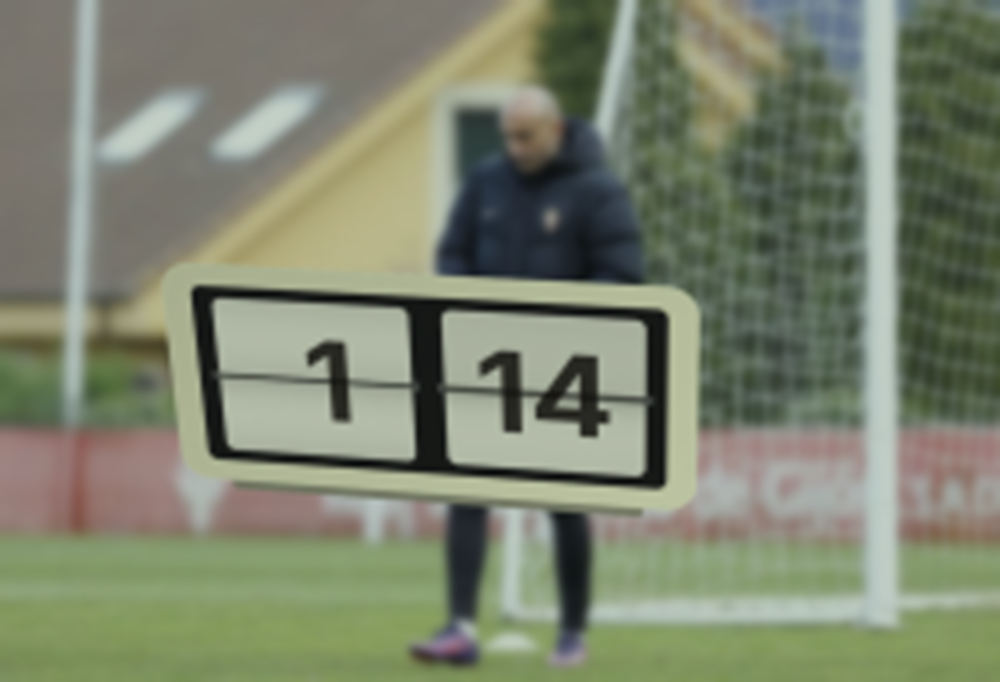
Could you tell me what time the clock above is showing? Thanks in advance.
1:14
